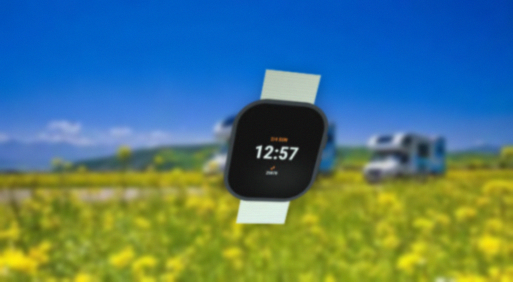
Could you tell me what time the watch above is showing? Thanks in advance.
12:57
